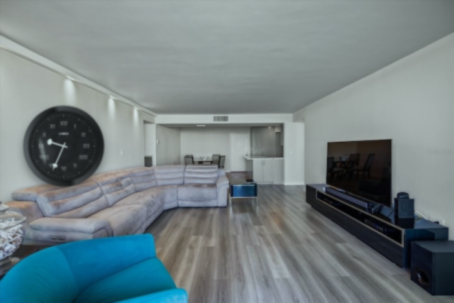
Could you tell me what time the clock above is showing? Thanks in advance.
9:34
